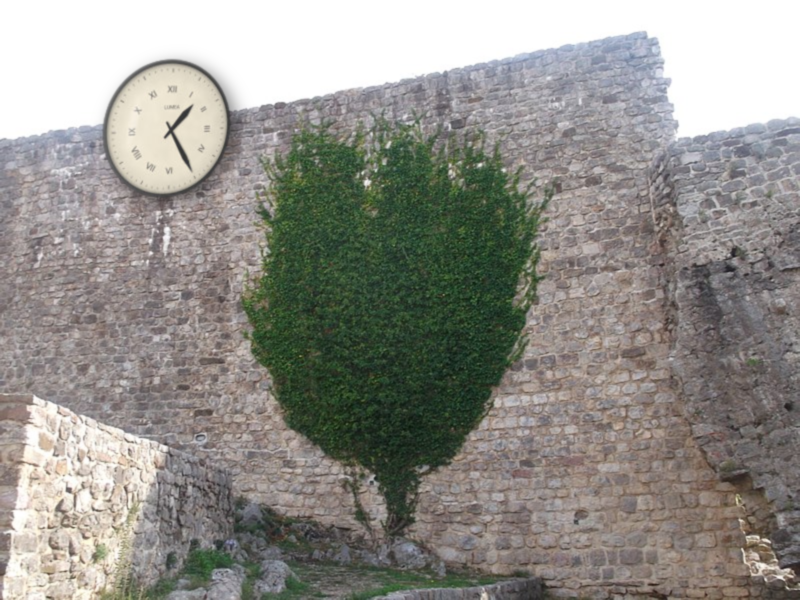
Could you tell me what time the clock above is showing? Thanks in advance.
1:25
